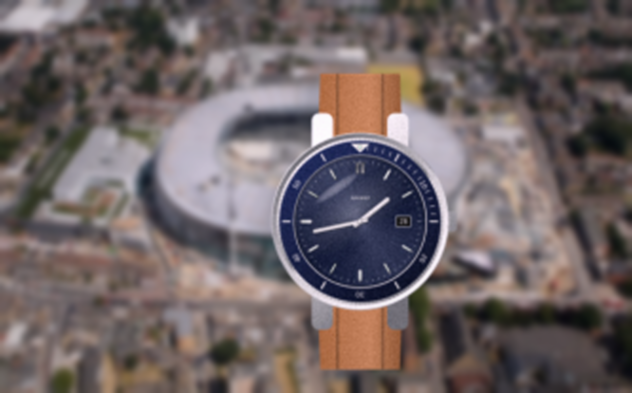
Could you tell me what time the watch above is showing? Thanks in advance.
1:43
